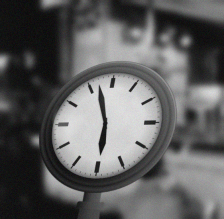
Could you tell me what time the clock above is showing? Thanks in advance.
5:57
